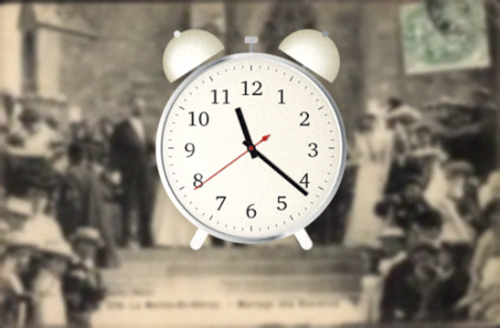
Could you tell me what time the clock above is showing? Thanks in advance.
11:21:39
